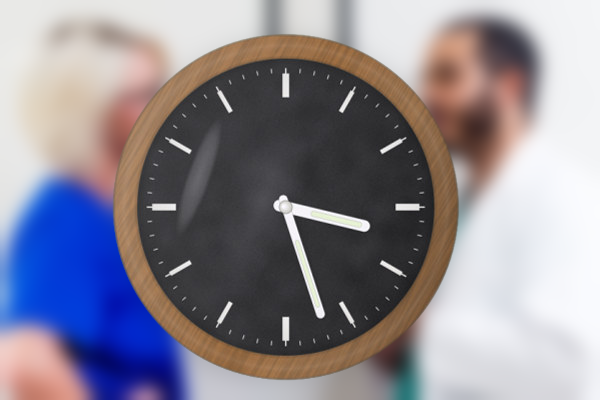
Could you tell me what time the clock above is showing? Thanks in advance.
3:27
